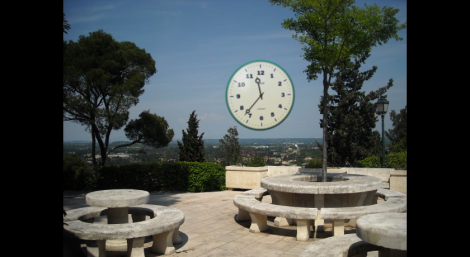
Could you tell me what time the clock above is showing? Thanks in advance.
11:37
